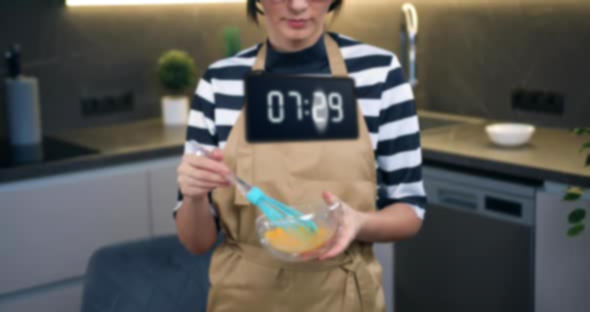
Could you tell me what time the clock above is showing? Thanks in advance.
7:29
